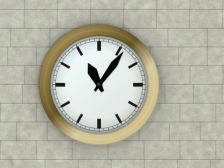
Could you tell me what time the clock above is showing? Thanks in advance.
11:06
